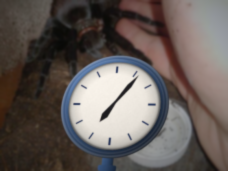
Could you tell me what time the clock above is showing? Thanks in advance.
7:06
